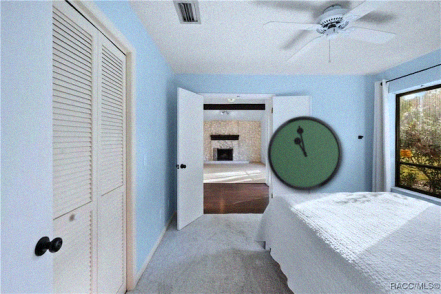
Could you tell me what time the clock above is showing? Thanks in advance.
10:58
